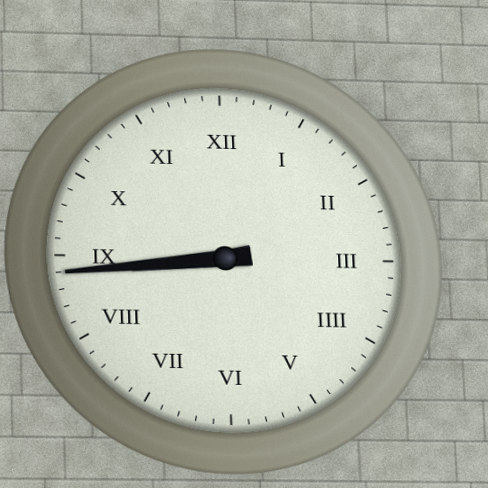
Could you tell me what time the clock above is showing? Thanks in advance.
8:44
